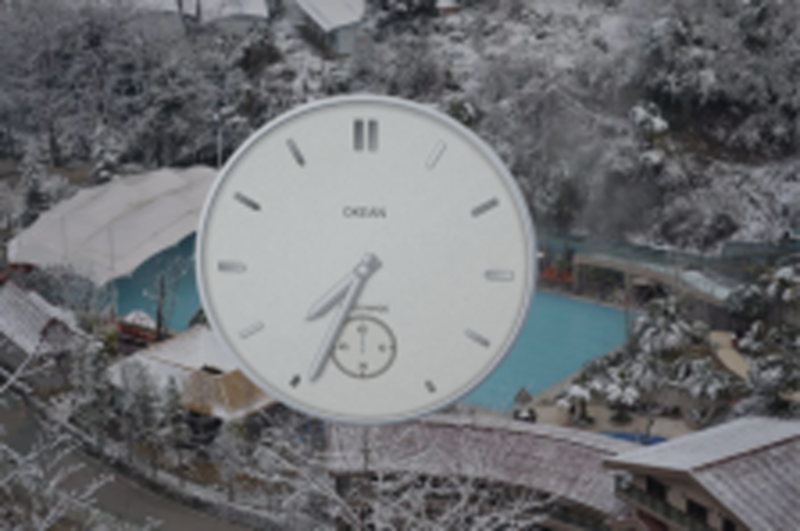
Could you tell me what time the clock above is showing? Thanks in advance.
7:34
